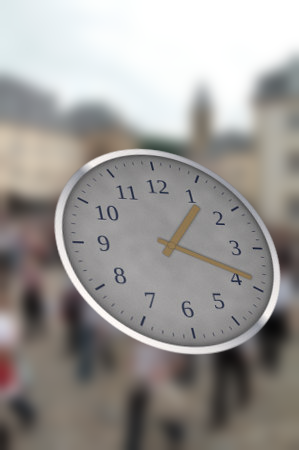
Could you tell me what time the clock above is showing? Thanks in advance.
1:19
